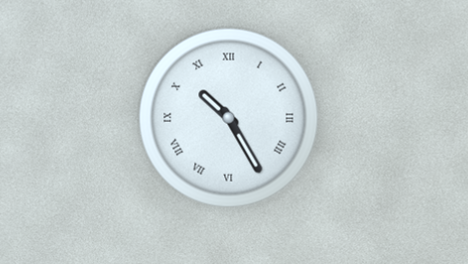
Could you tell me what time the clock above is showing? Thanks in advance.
10:25
